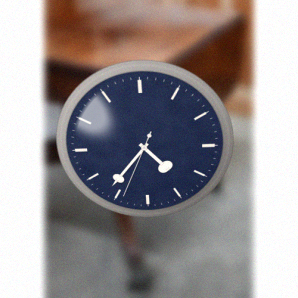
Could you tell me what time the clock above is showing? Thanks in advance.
4:36:34
